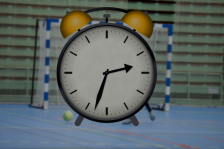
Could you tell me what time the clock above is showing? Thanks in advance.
2:33
